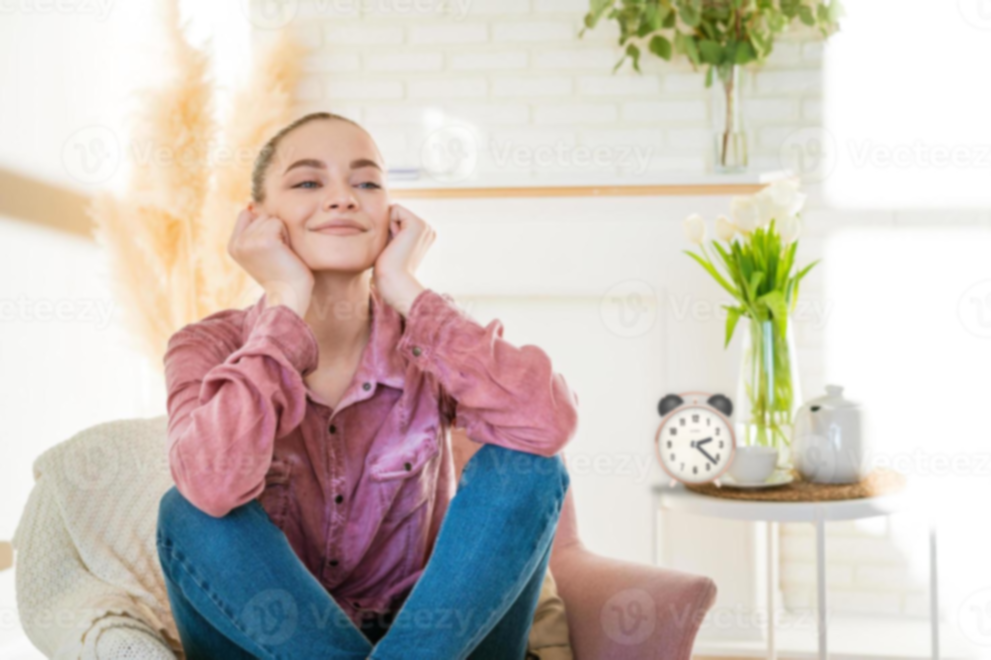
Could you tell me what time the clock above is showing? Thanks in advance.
2:22
